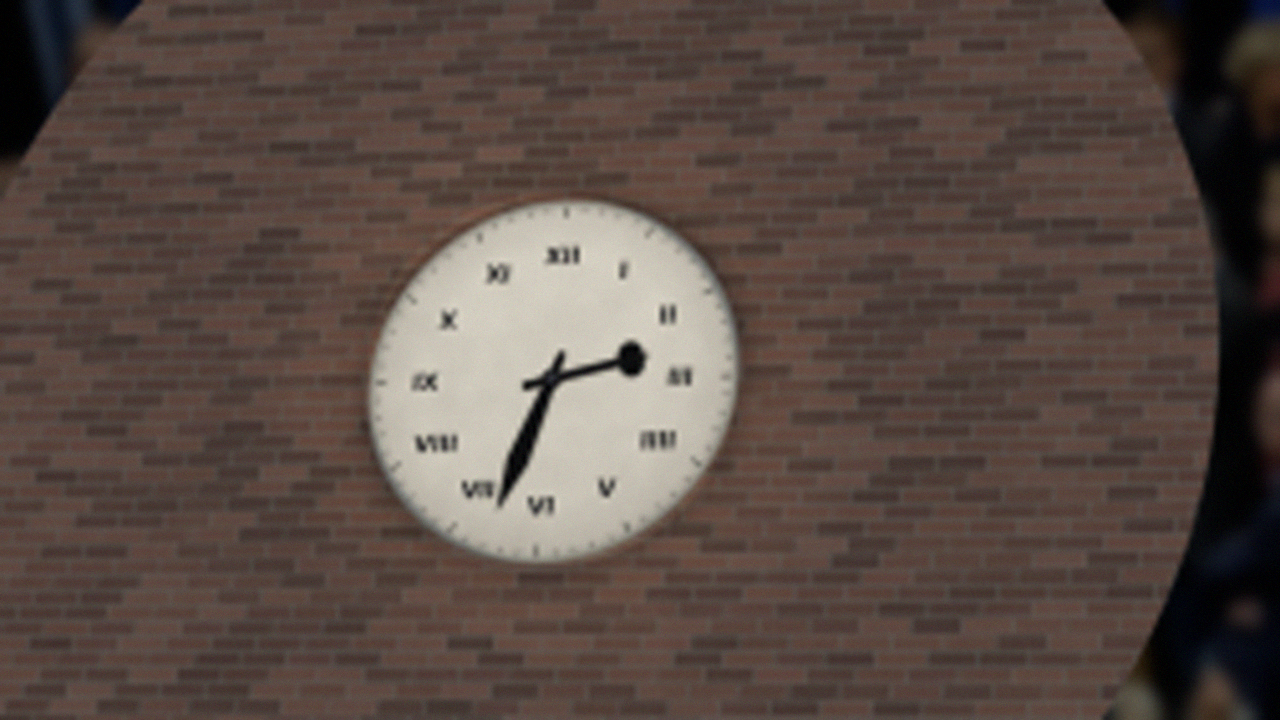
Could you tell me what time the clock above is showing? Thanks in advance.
2:33
